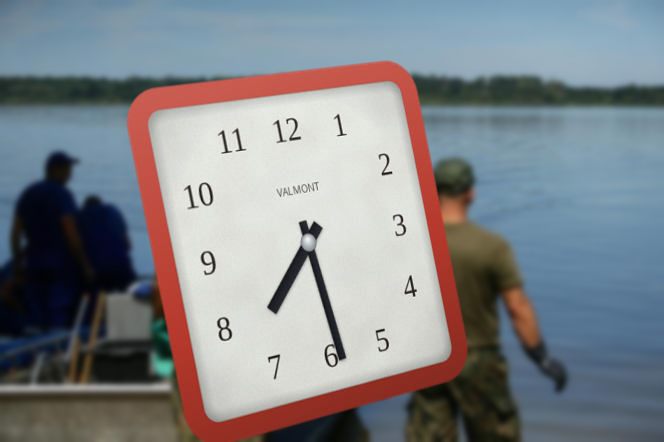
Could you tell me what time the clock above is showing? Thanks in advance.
7:29
